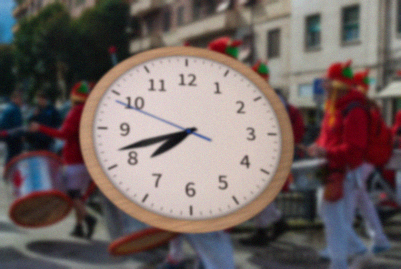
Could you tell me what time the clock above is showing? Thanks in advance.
7:41:49
